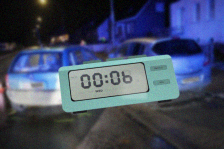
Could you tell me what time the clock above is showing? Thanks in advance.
0:06
